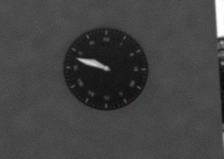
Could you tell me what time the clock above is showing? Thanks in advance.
9:48
